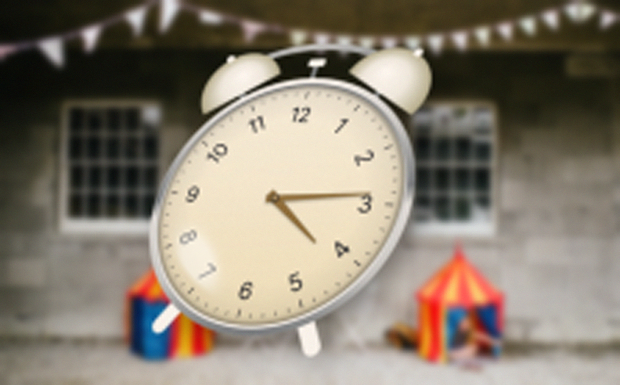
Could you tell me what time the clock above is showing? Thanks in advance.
4:14
